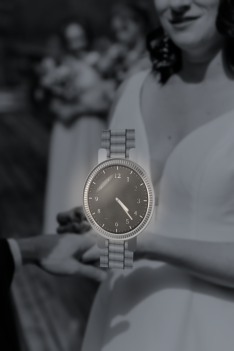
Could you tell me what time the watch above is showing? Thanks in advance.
4:23
